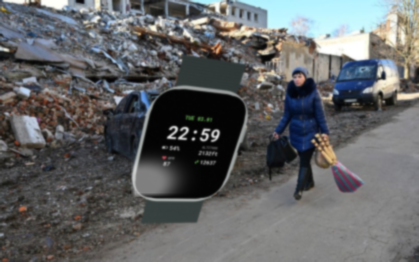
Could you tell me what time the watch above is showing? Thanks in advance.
22:59
